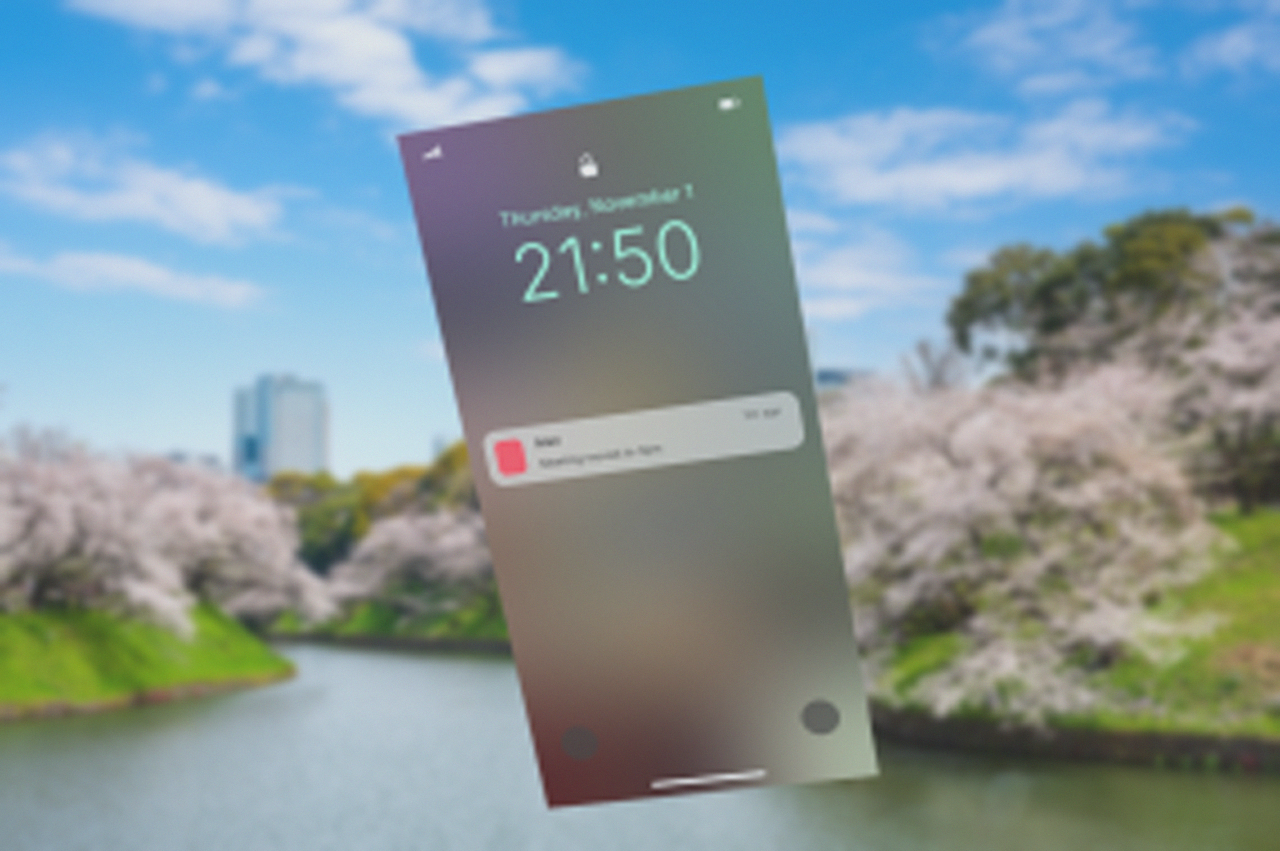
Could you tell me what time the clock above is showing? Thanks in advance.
21:50
